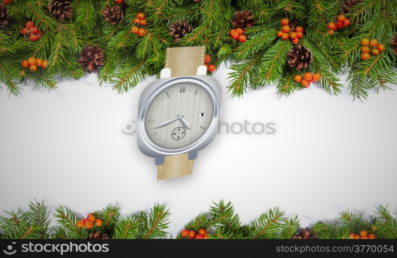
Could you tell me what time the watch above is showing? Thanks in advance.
4:42
